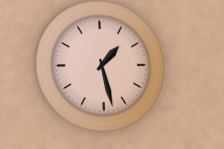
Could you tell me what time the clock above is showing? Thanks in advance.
1:28
